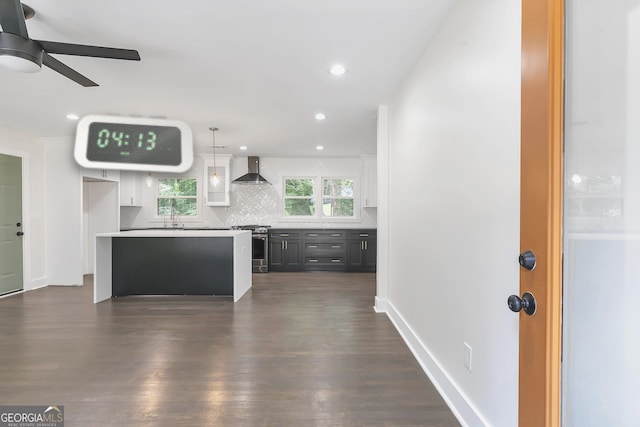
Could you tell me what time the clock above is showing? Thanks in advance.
4:13
